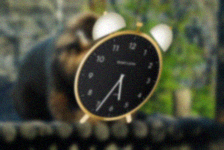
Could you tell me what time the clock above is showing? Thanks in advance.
5:34
